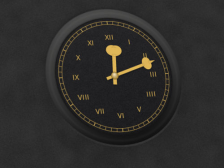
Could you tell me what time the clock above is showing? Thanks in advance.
12:12
